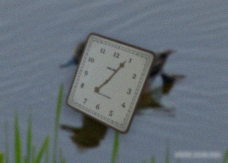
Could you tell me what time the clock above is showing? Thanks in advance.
7:04
